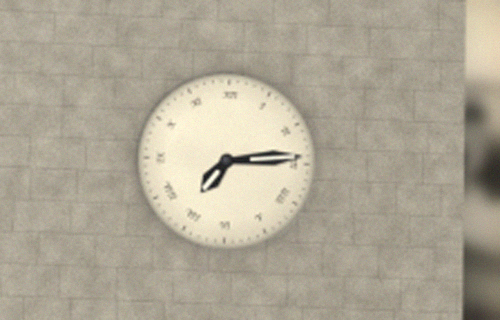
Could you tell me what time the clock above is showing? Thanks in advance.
7:14
